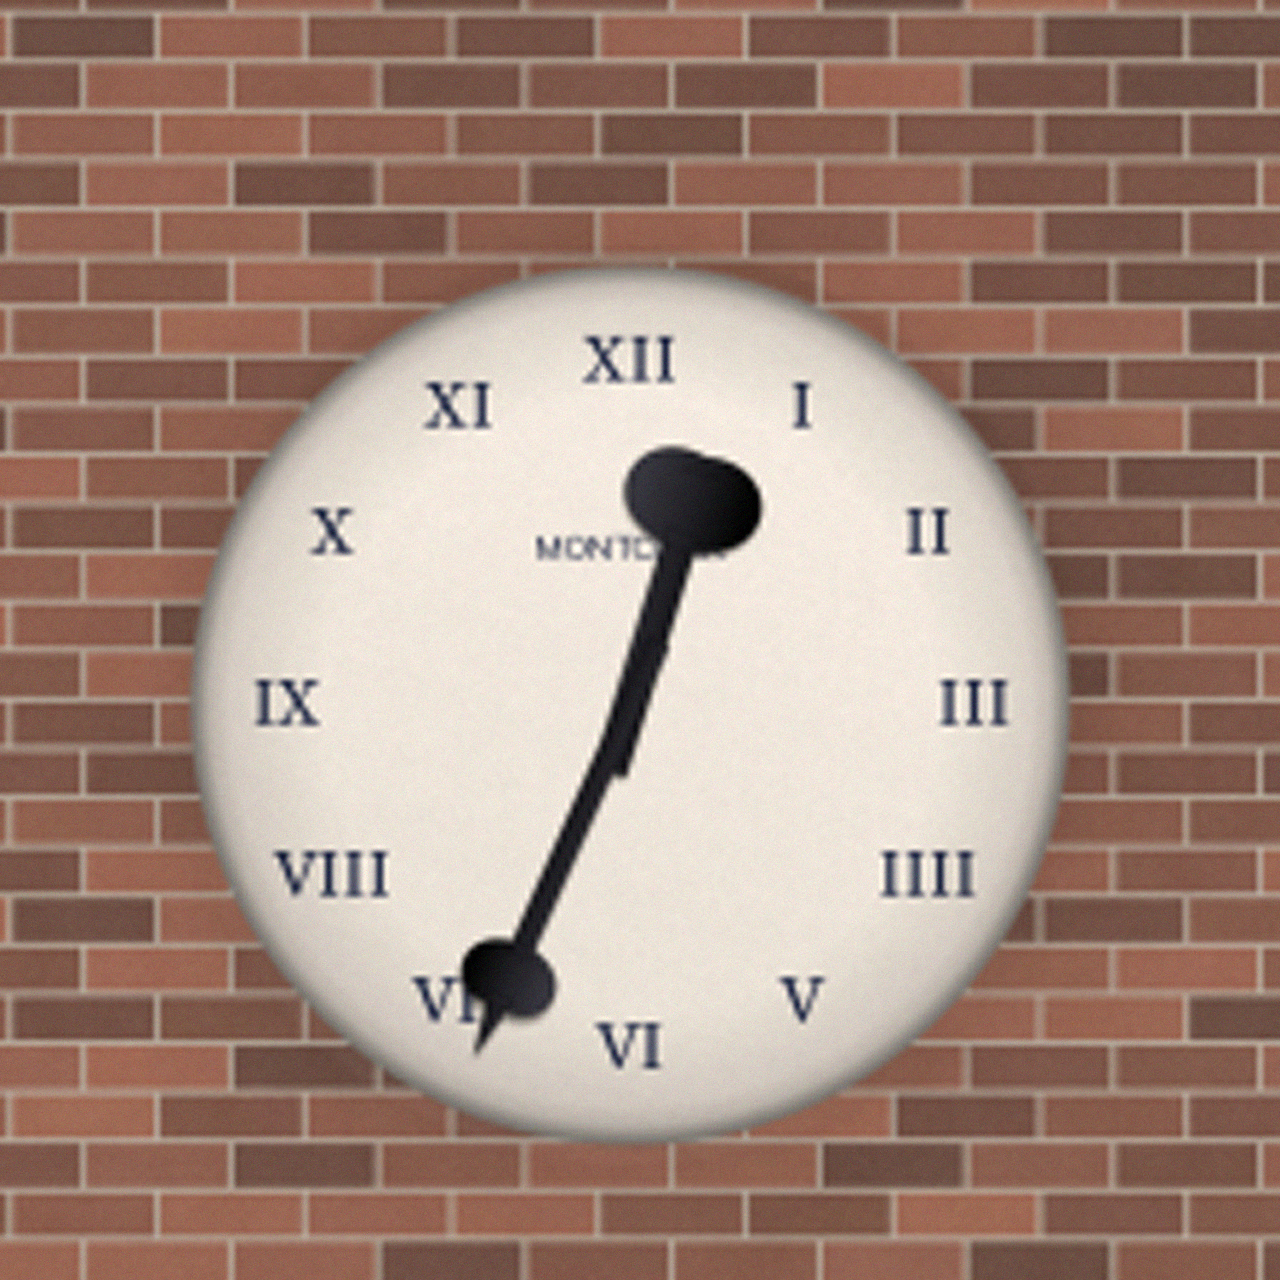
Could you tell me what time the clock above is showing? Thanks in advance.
12:34
